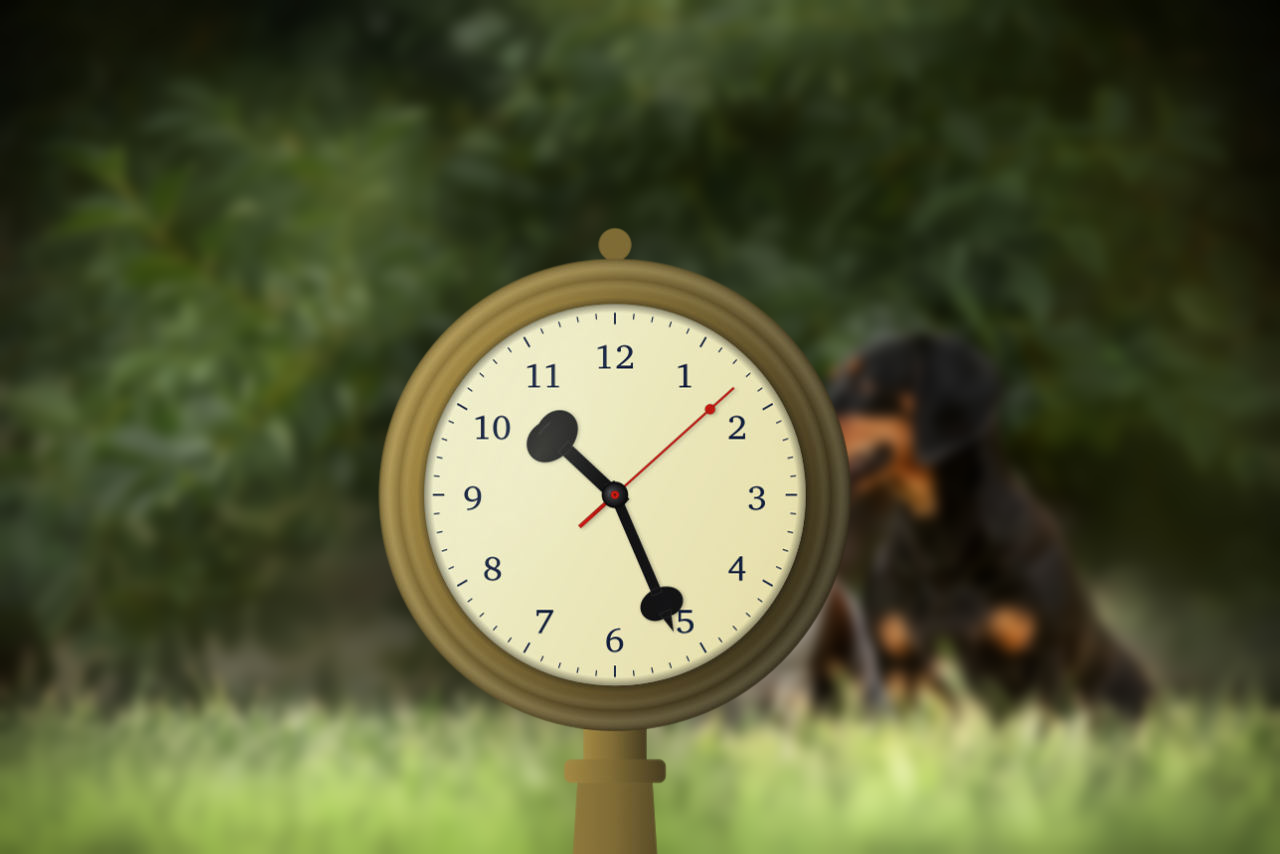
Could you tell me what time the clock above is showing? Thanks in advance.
10:26:08
